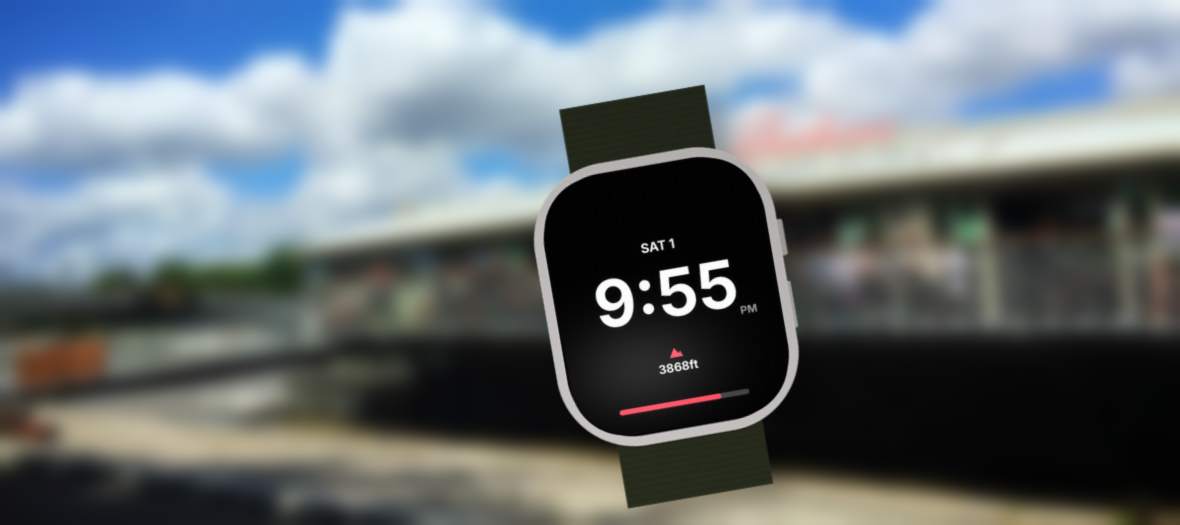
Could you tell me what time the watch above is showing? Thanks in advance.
9:55
